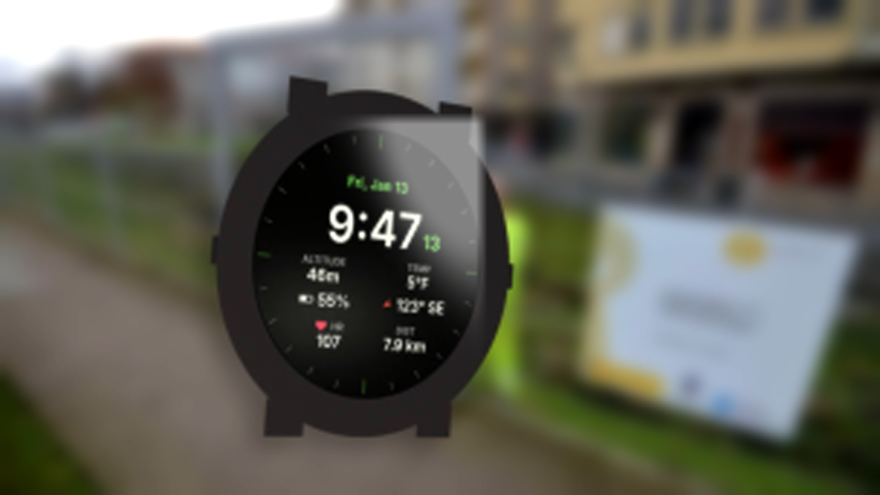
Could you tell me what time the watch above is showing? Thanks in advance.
9:47
